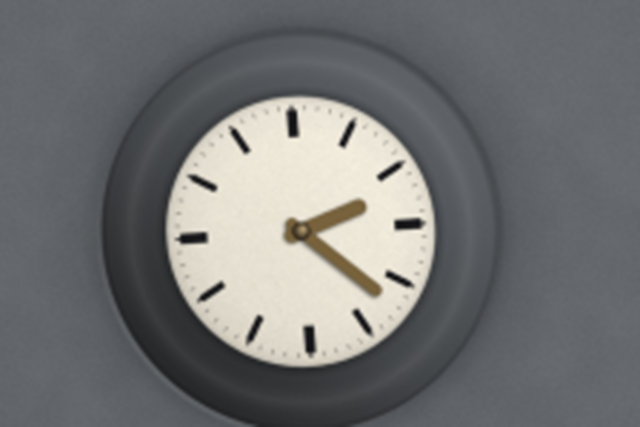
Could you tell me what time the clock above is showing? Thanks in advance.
2:22
